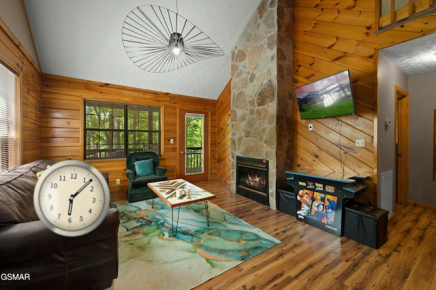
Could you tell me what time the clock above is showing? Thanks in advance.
6:07
